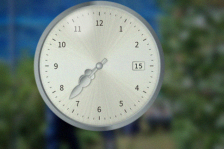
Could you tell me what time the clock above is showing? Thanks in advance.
7:37
